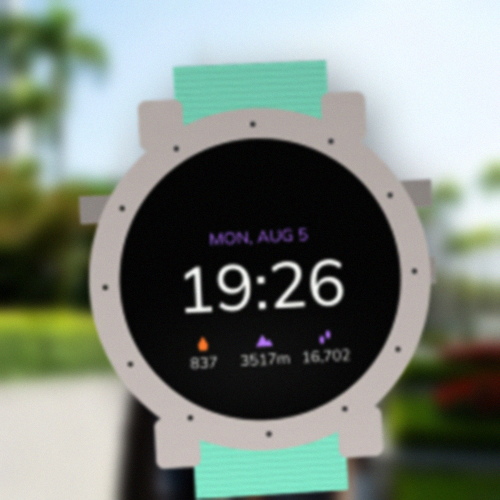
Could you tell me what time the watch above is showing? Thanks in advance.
19:26
